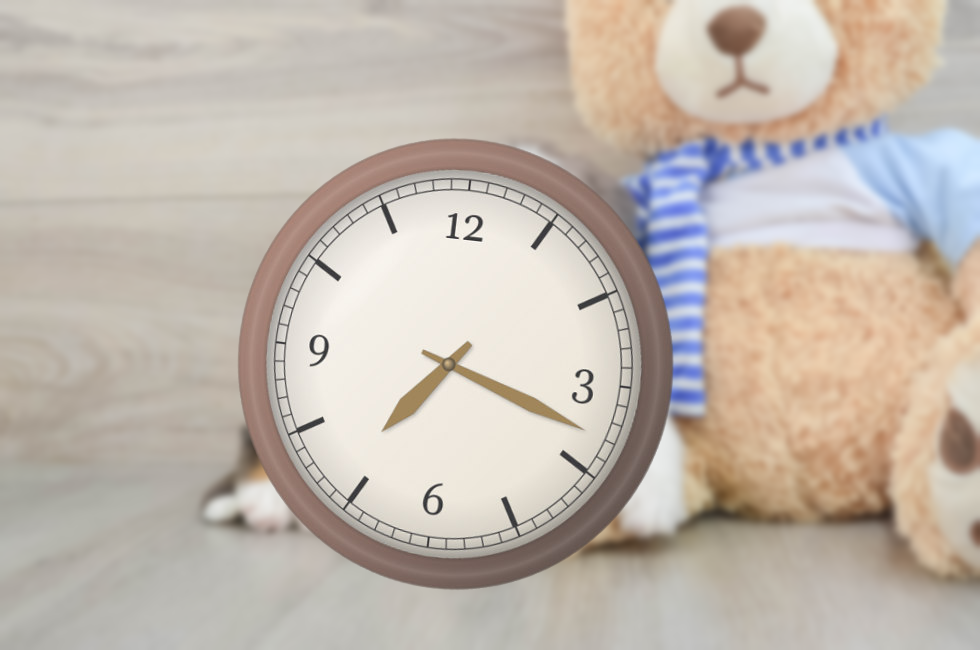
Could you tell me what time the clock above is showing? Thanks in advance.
7:18
